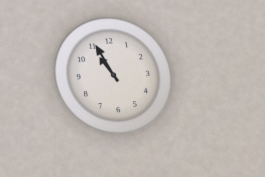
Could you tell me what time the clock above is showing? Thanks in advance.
10:56
